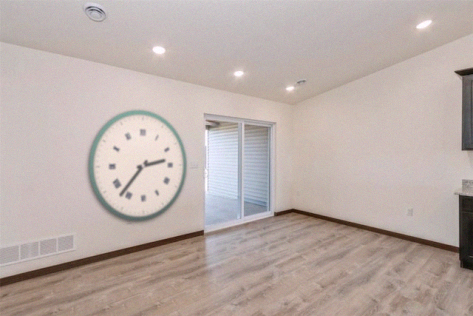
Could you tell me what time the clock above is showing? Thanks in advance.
2:37
